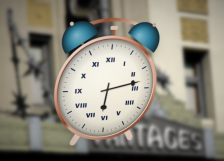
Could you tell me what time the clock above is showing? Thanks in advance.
6:13
